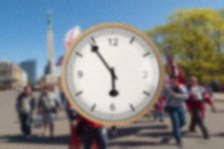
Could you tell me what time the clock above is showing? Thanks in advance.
5:54
